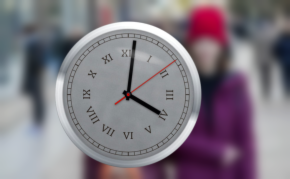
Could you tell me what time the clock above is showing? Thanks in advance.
4:01:09
